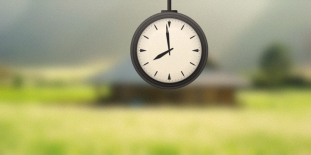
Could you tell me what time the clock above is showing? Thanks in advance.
7:59
